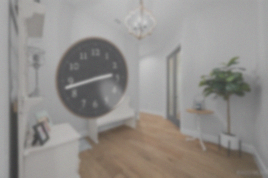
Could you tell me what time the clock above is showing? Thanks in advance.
2:43
